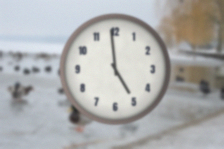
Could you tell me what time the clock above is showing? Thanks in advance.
4:59
